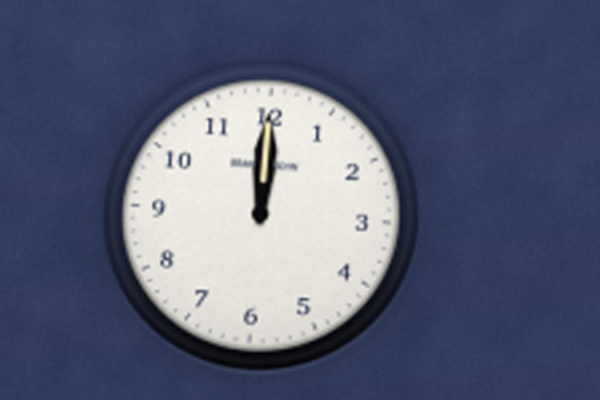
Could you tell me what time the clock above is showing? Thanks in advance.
12:00
